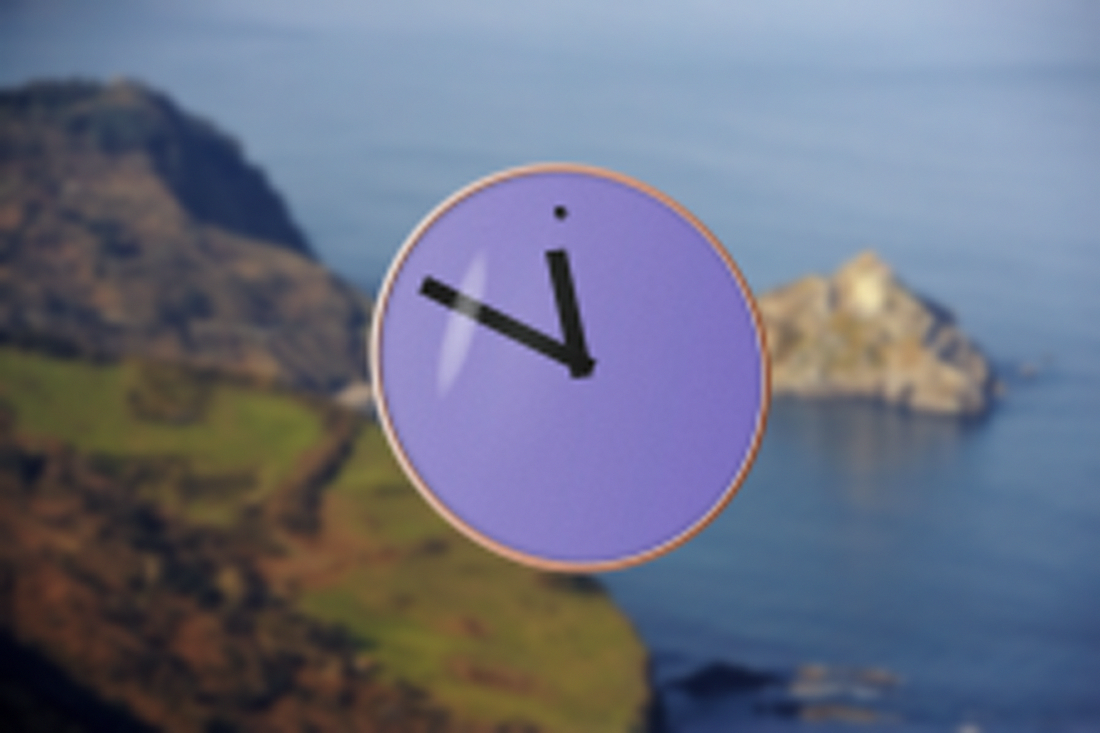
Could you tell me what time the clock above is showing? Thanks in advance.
11:50
